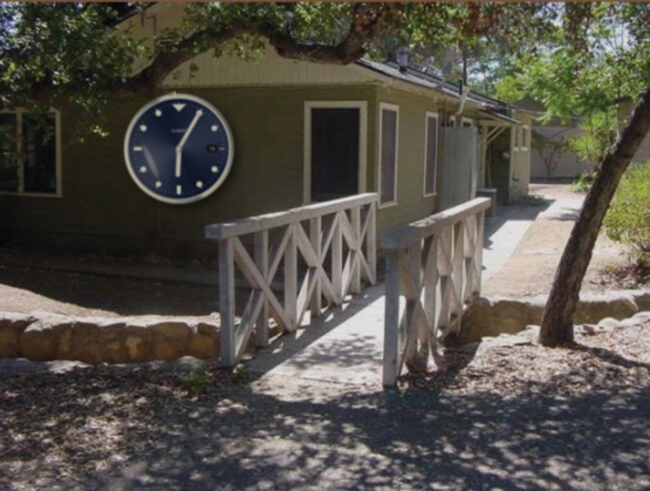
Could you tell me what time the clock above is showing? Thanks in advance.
6:05
